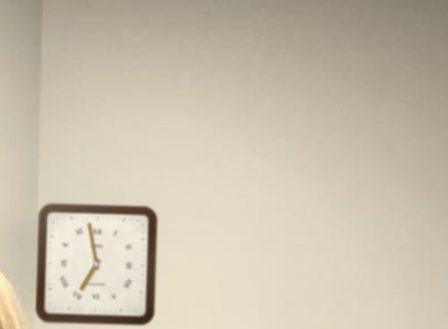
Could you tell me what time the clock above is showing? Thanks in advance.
6:58
